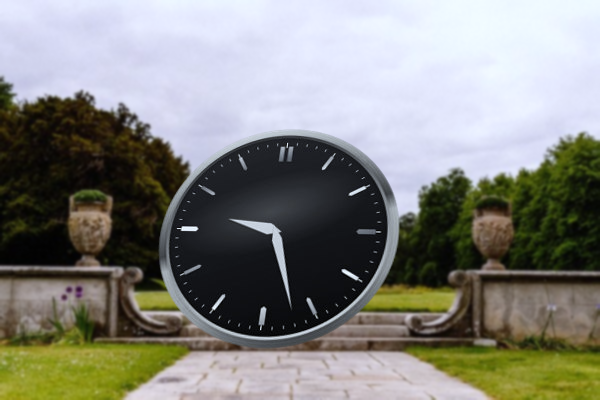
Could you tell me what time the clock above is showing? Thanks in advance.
9:27
